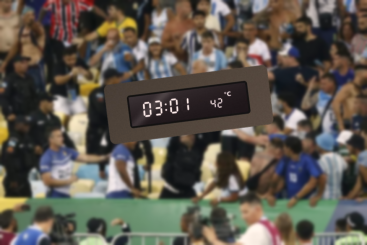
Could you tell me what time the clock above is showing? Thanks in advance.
3:01
